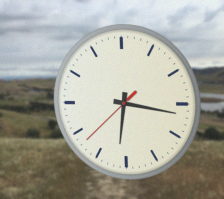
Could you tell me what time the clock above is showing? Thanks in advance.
6:16:38
